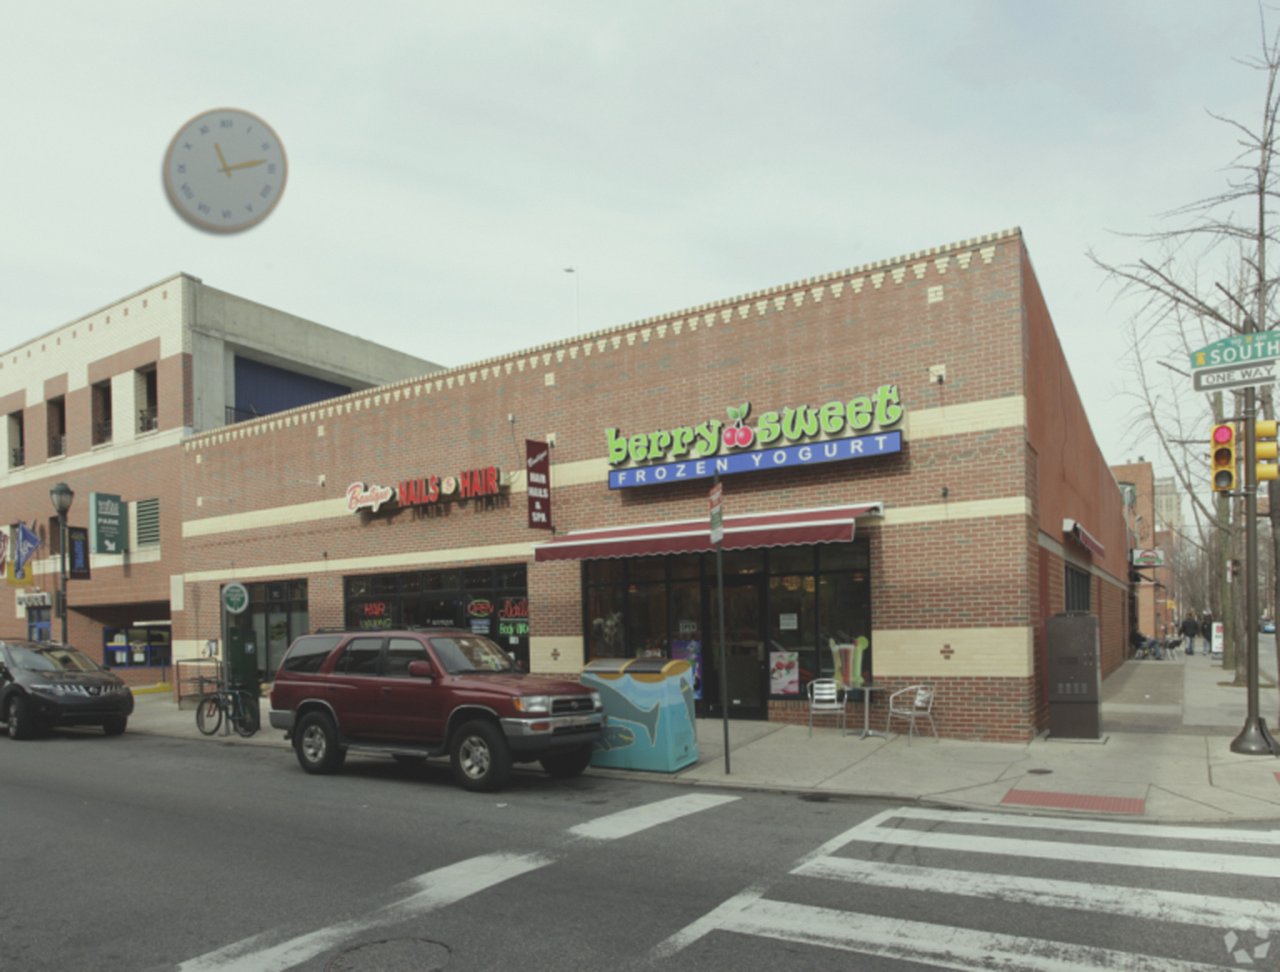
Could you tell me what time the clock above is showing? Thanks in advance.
11:13
